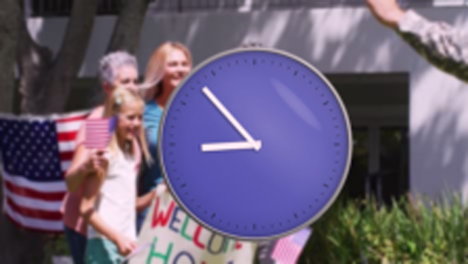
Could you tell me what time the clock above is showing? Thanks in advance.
8:53
